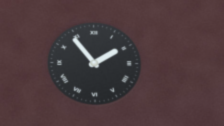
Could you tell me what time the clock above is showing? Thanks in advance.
1:54
